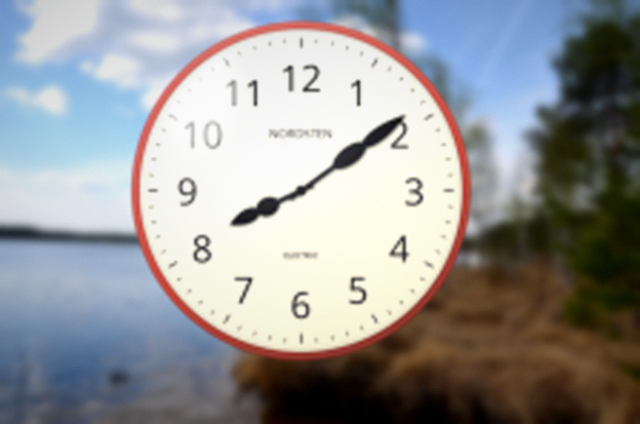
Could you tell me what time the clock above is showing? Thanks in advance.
8:09
